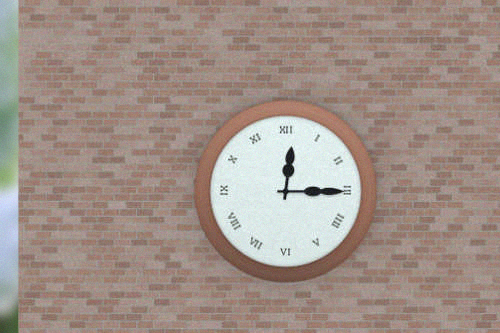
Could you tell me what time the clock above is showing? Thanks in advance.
12:15
